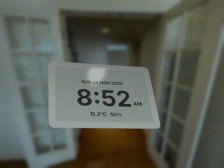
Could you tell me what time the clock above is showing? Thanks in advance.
8:52
